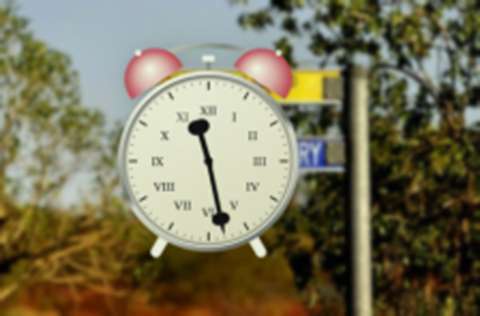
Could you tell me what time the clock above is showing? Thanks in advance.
11:28
